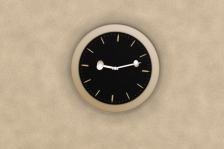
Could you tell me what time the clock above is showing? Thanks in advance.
9:12
